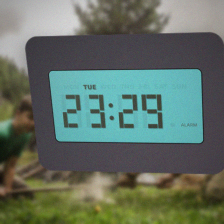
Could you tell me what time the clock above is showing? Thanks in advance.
23:29
